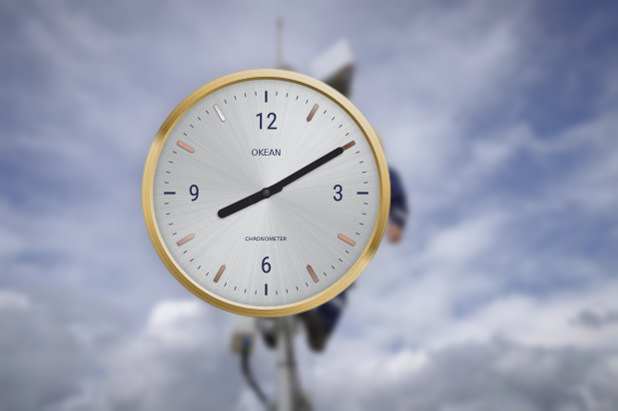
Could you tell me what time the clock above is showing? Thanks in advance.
8:10
